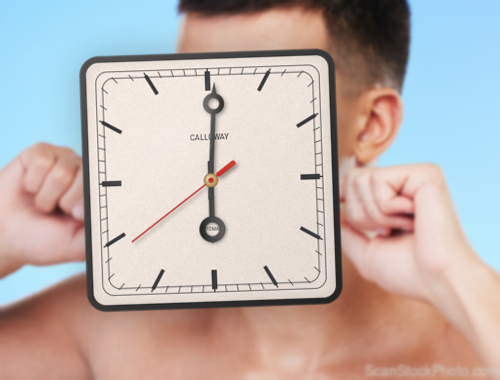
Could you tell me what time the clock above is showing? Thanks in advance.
6:00:39
